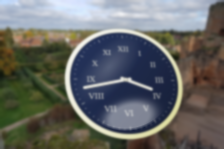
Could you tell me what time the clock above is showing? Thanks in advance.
3:43
